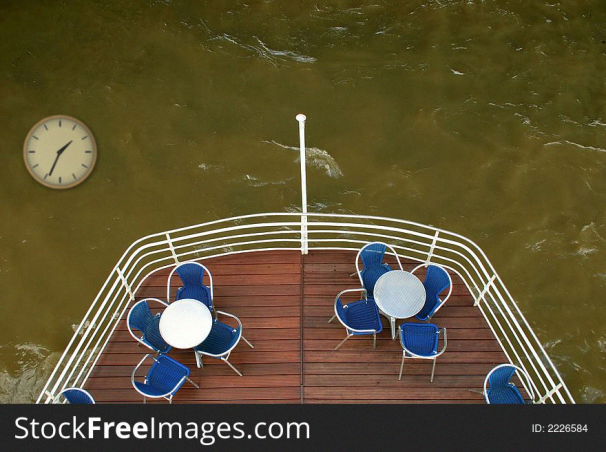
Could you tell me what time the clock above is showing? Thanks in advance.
1:34
